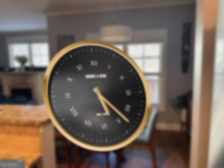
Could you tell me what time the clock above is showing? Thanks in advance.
5:23
